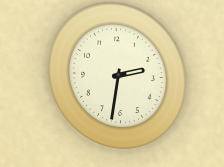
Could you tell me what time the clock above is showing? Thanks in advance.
2:32
